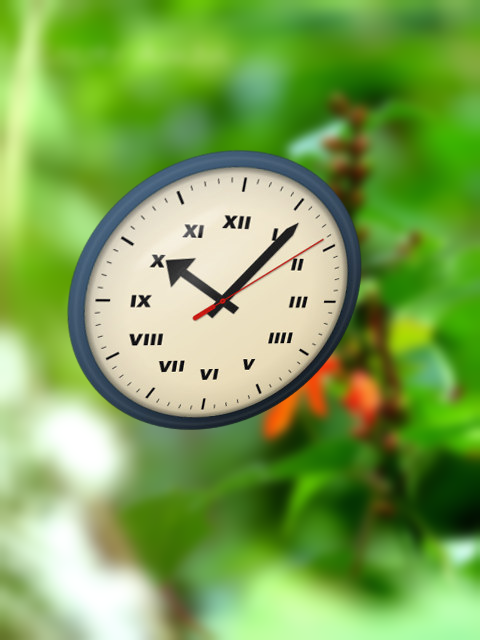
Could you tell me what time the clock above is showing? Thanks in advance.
10:06:09
